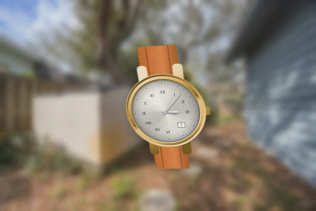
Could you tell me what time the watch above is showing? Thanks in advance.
3:07
